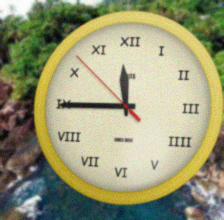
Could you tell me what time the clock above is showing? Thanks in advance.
11:44:52
